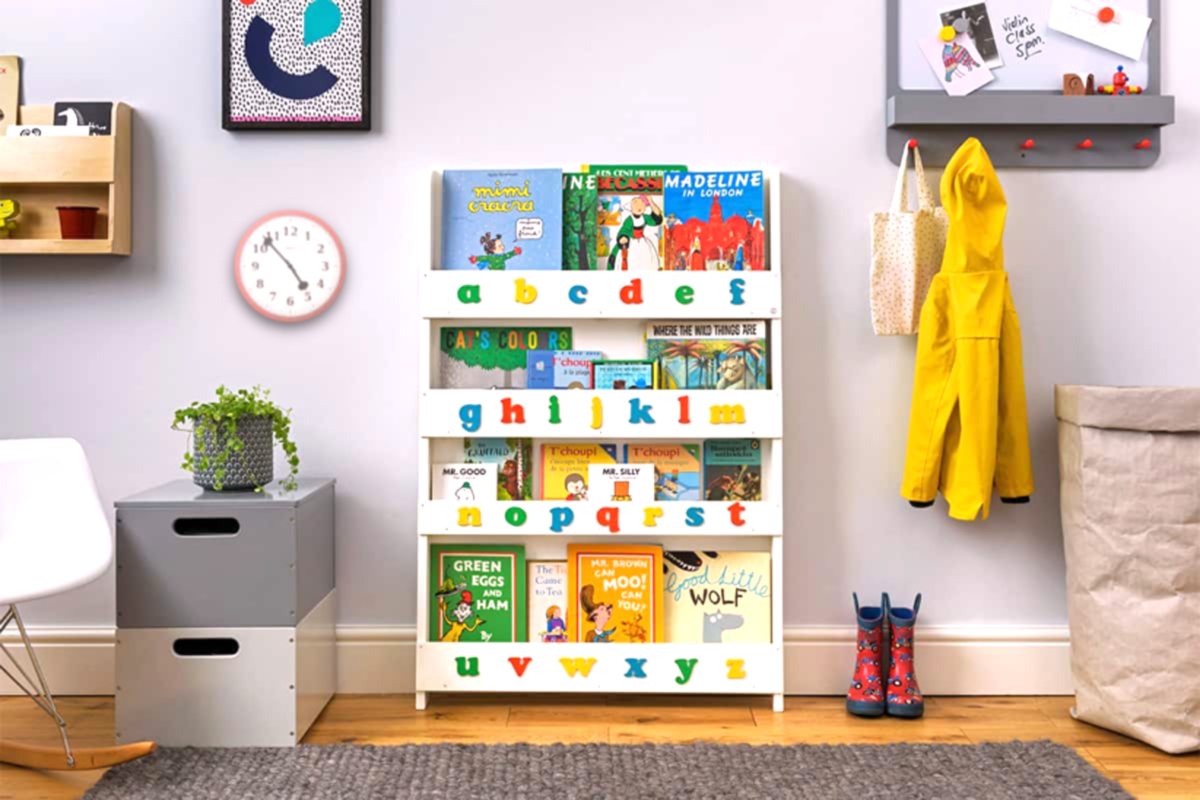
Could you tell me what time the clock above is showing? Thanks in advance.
4:53
